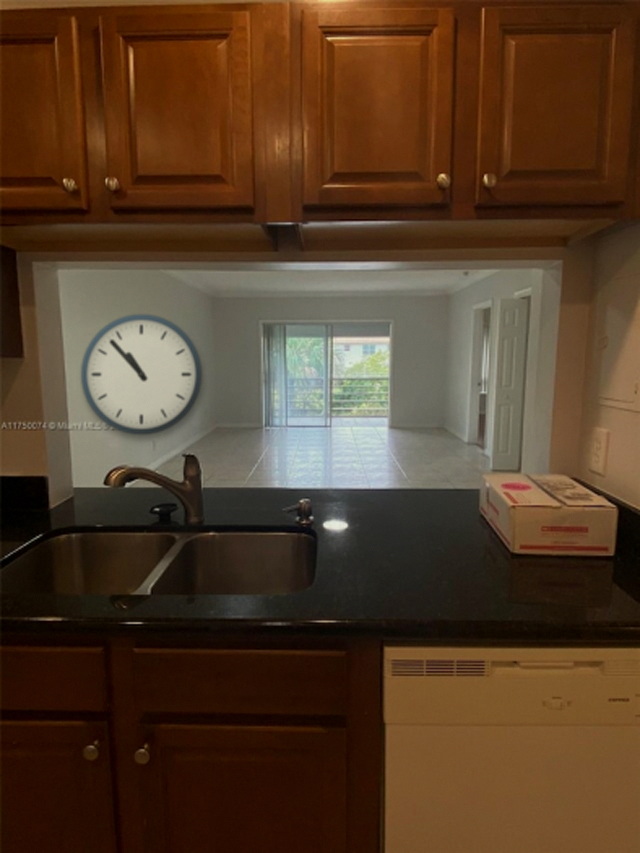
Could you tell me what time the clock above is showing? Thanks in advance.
10:53
